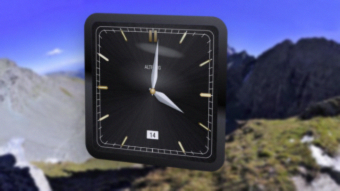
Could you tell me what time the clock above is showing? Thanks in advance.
4:01
